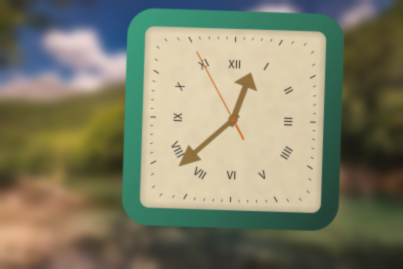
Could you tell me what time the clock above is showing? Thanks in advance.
12:37:55
